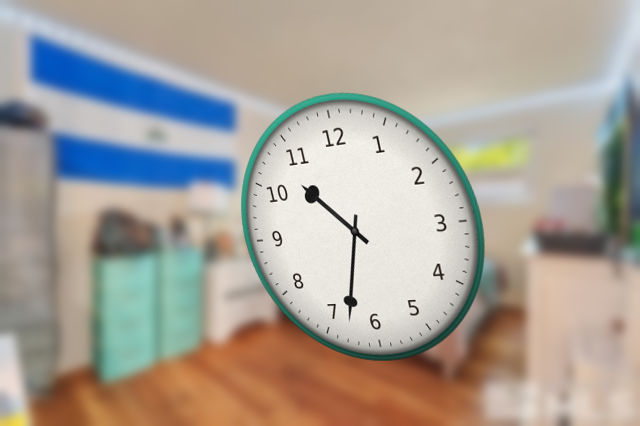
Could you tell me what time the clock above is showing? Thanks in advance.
10:33
